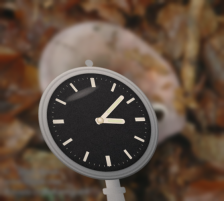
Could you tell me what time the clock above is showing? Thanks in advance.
3:08
